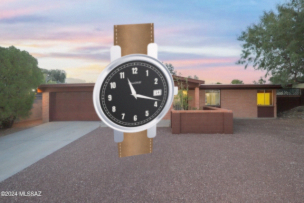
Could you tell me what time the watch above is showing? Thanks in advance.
11:18
